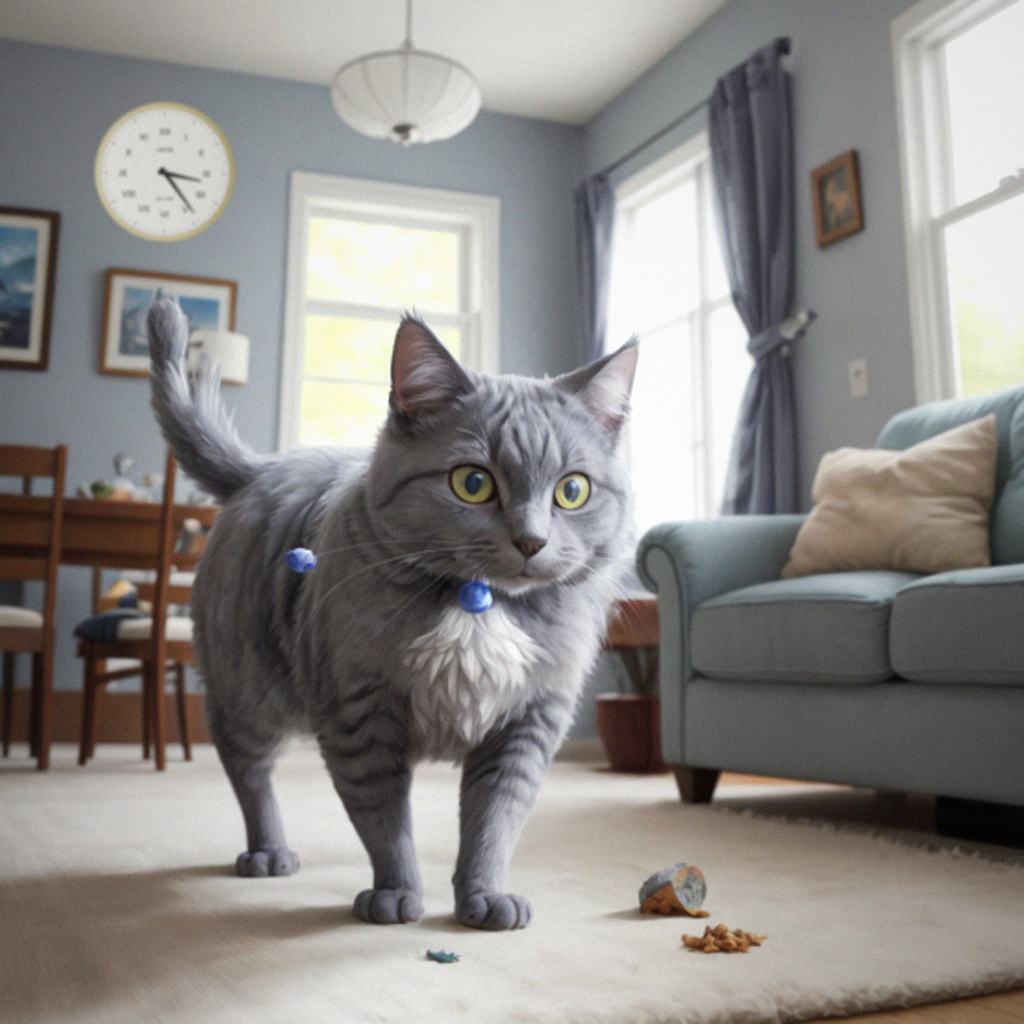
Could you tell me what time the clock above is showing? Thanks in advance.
3:24
